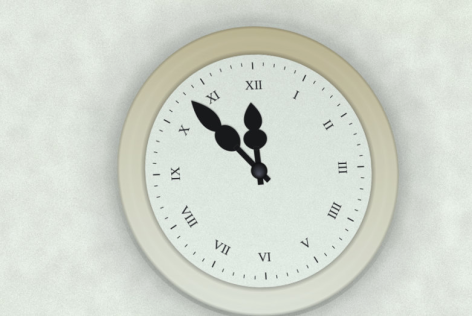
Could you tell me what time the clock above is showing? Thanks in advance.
11:53
